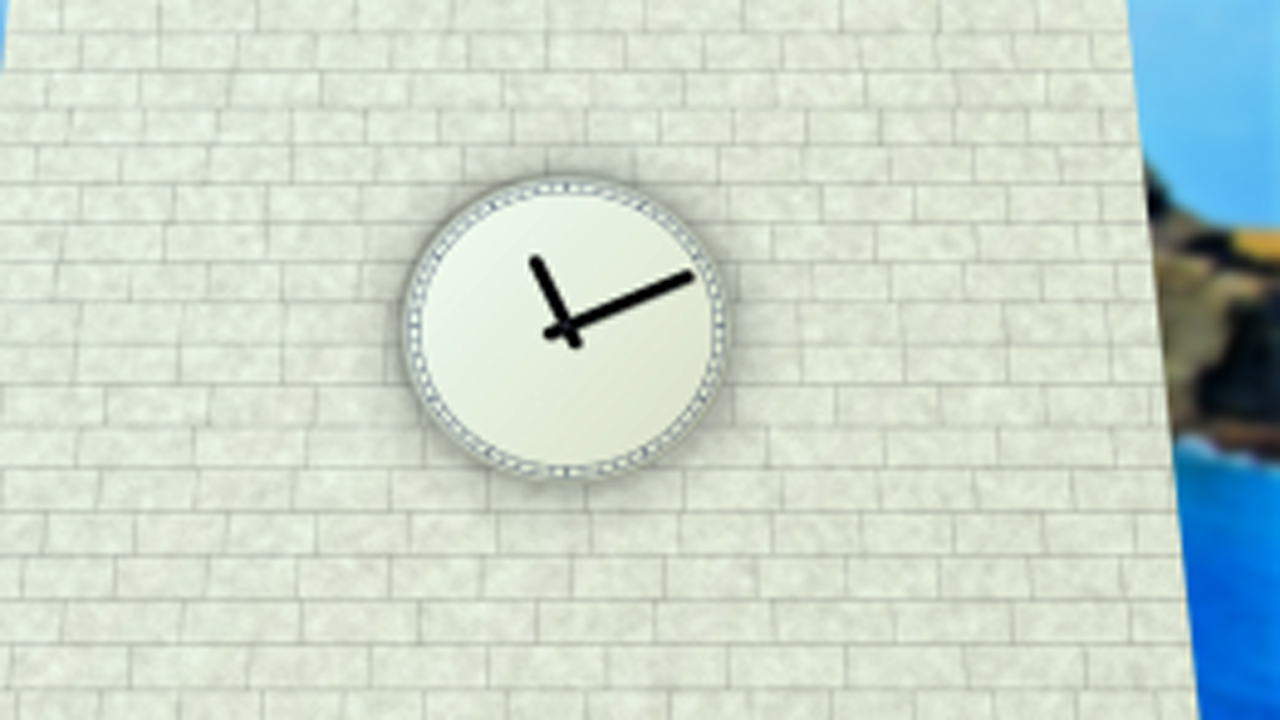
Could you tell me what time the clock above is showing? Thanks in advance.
11:11
